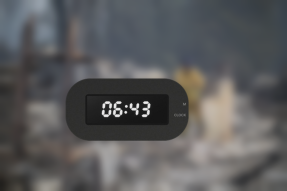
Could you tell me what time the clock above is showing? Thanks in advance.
6:43
